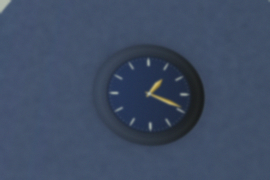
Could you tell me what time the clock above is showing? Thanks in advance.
1:19
